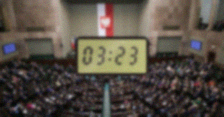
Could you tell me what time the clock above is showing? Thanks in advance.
3:23
